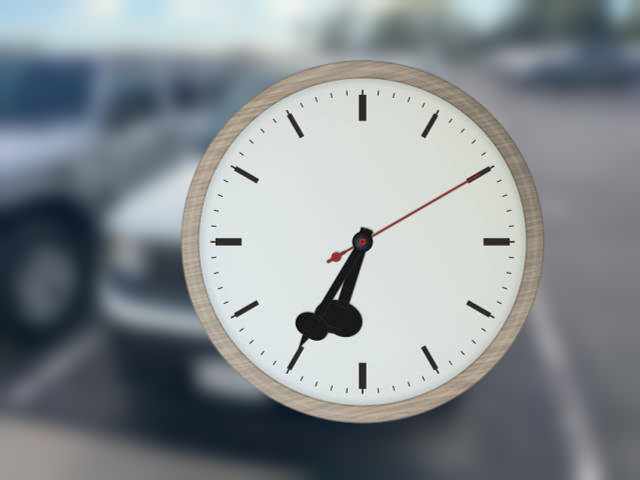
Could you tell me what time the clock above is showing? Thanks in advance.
6:35:10
